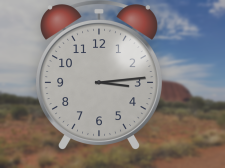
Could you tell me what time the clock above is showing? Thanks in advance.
3:14
